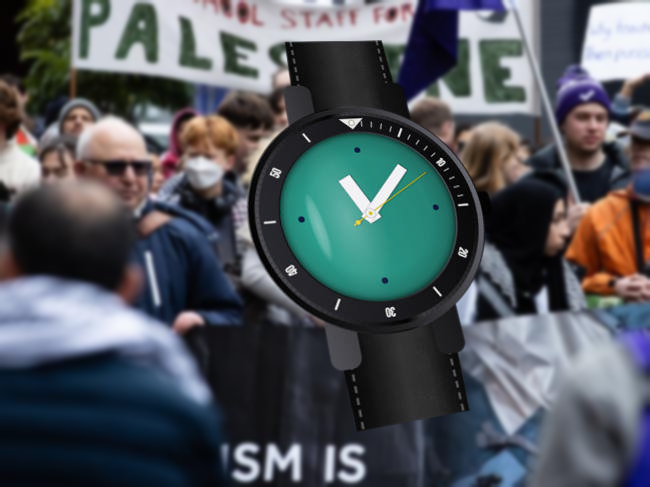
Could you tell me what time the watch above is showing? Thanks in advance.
11:07:10
